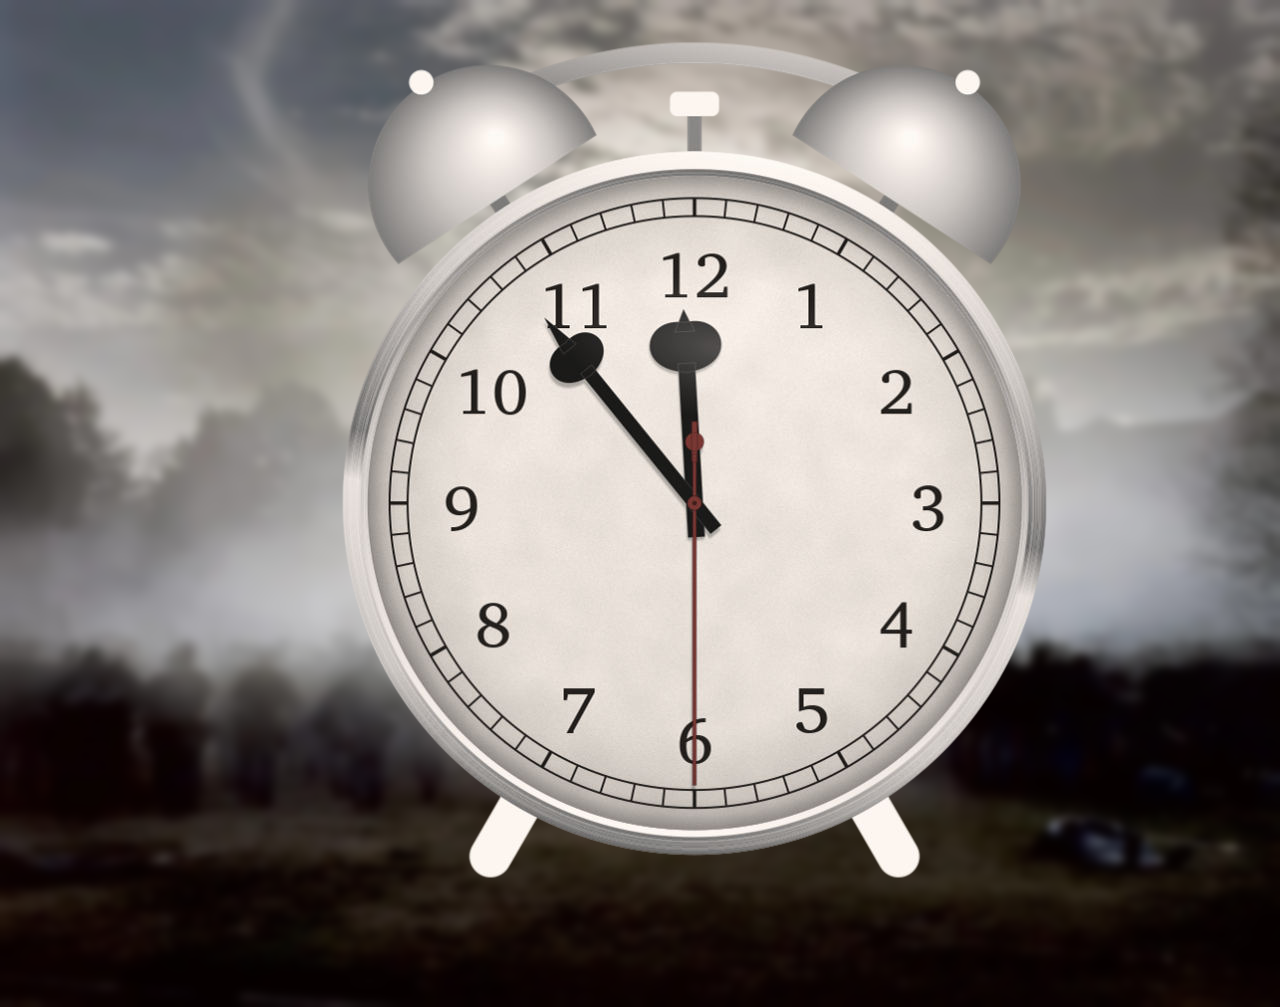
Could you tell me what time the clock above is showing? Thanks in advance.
11:53:30
